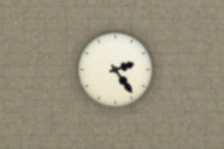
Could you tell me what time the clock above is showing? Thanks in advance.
2:24
